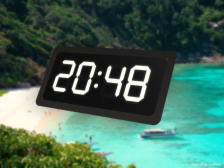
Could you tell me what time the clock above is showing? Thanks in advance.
20:48
